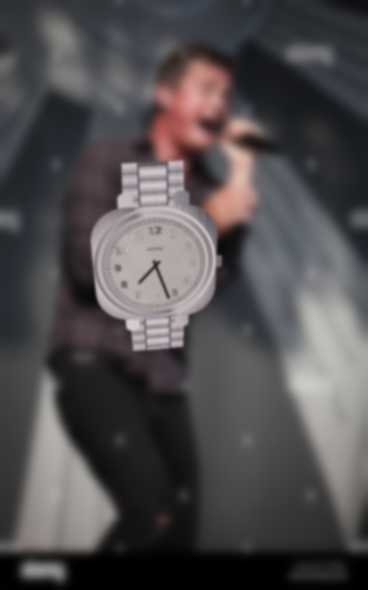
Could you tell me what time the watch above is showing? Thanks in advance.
7:27
